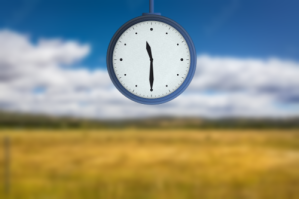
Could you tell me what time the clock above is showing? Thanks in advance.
11:30
